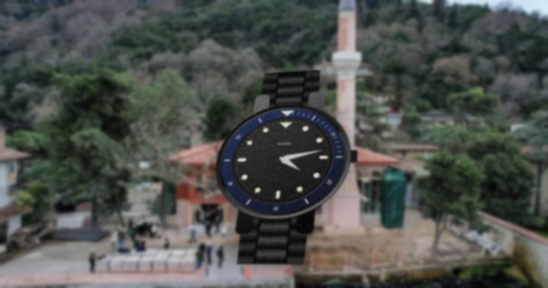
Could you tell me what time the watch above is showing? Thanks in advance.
4:13
